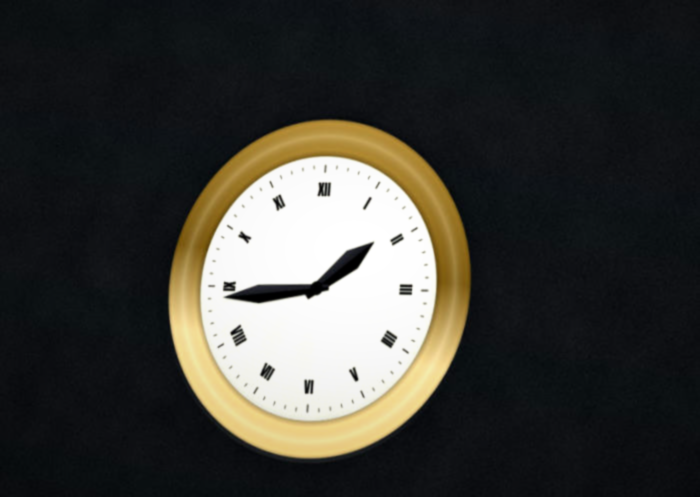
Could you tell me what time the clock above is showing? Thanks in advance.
1:44
